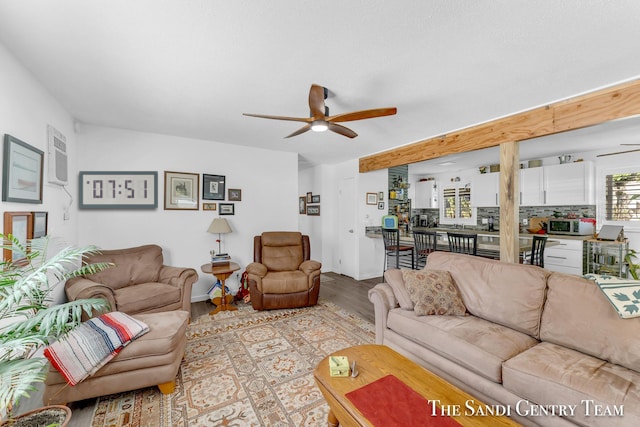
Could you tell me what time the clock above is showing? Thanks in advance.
7:51
